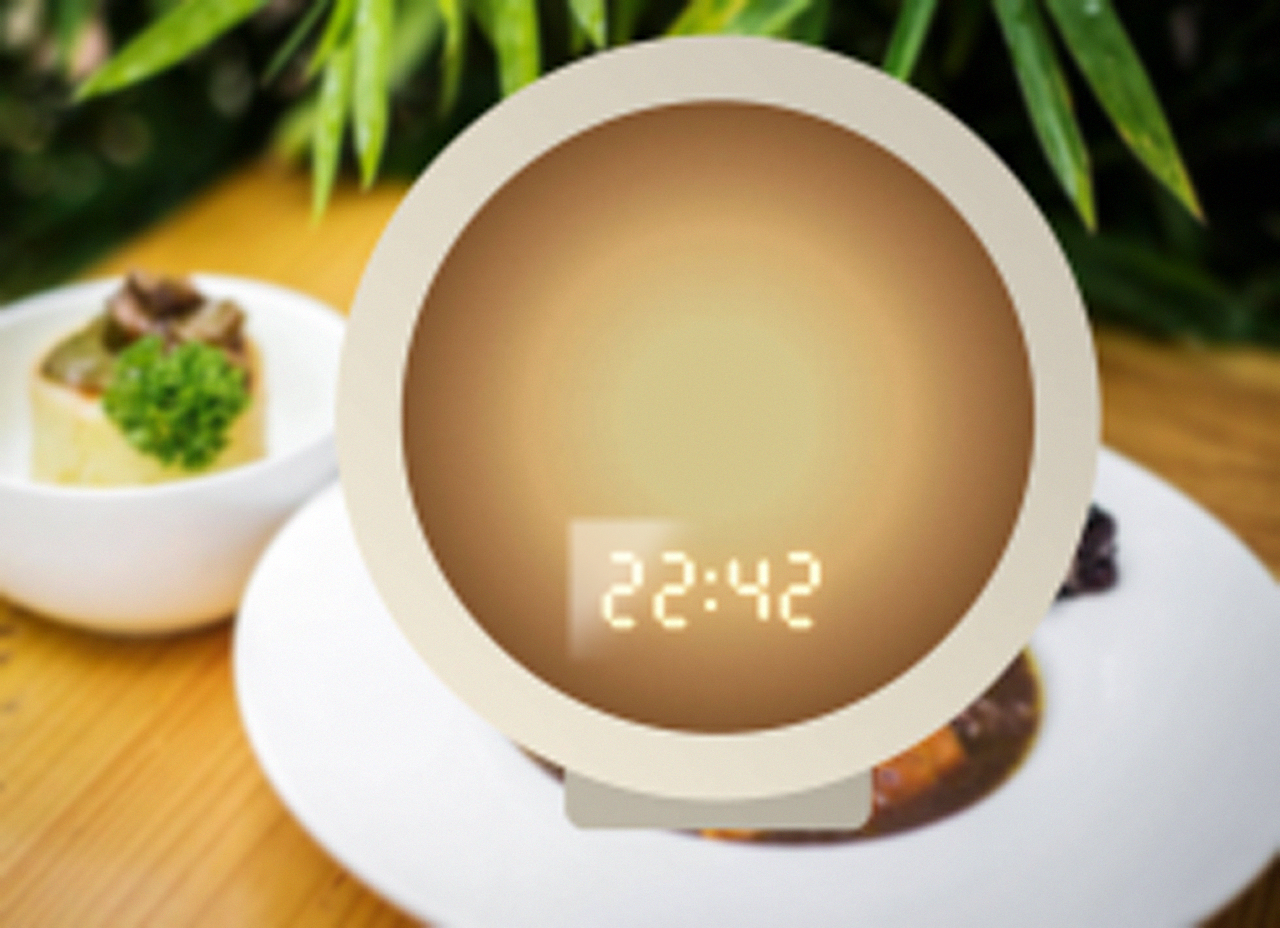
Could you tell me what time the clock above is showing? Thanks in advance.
22:42
